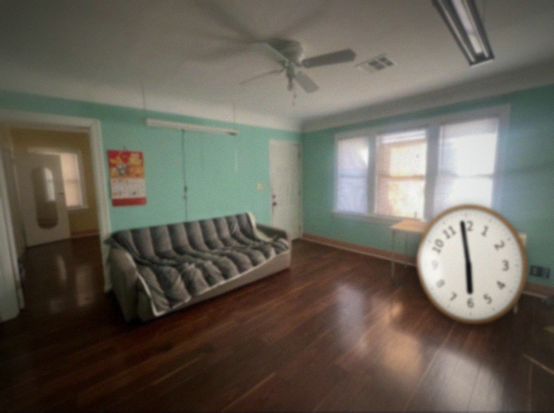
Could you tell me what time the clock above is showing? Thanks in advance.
5:59
